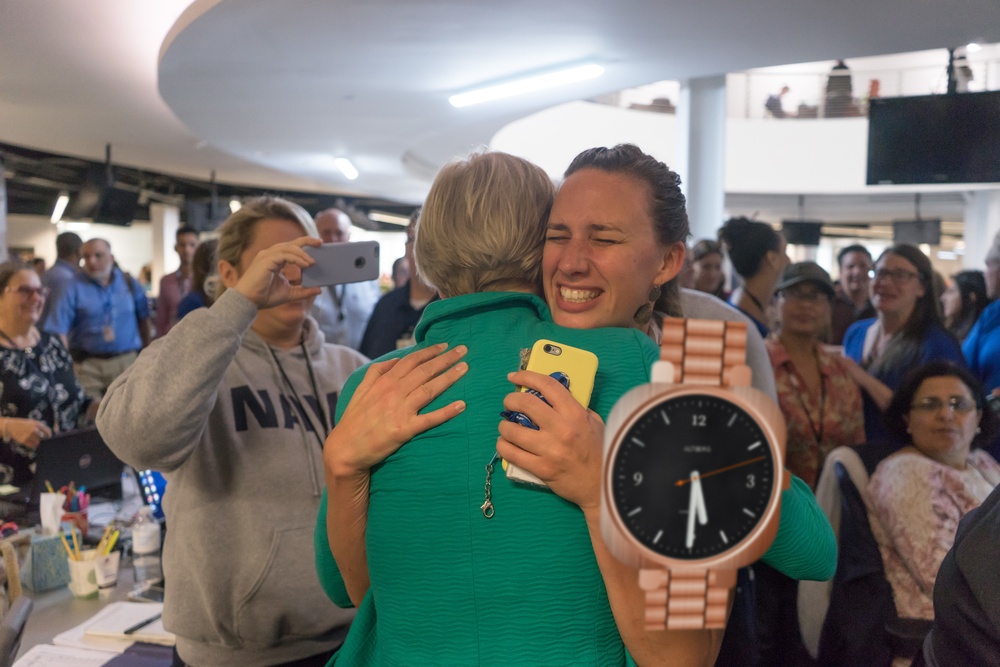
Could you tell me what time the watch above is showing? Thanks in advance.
5:30:12
